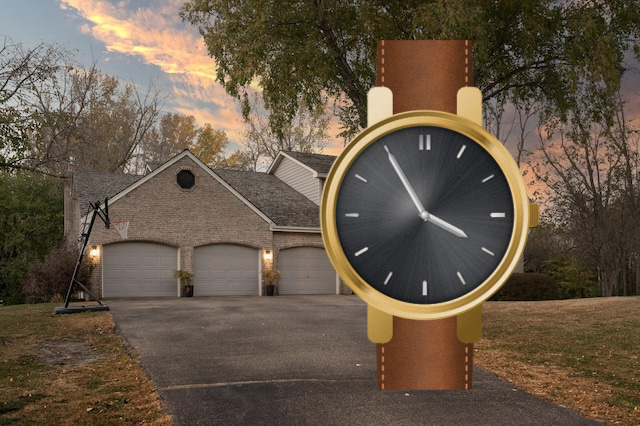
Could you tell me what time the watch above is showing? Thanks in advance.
3:55
